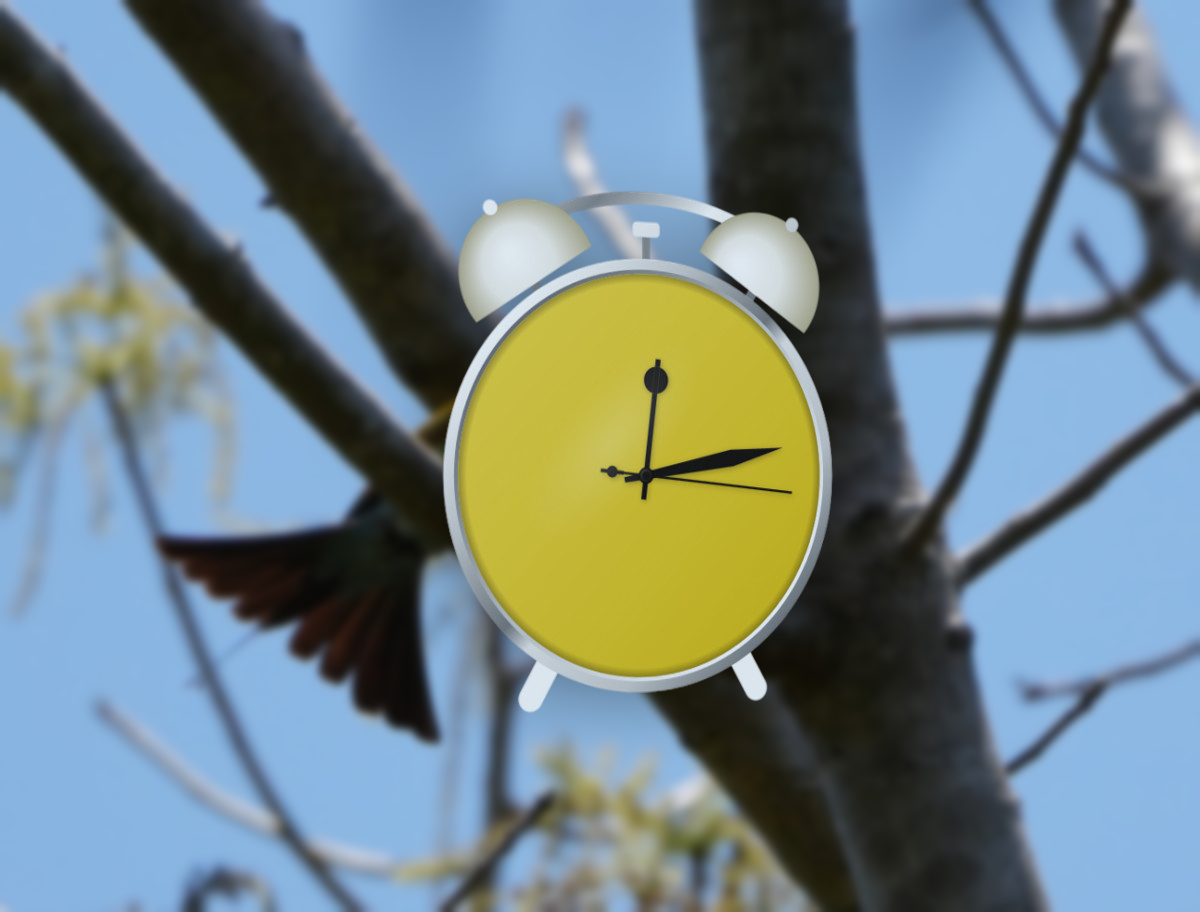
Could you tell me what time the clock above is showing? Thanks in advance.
12:13:16
